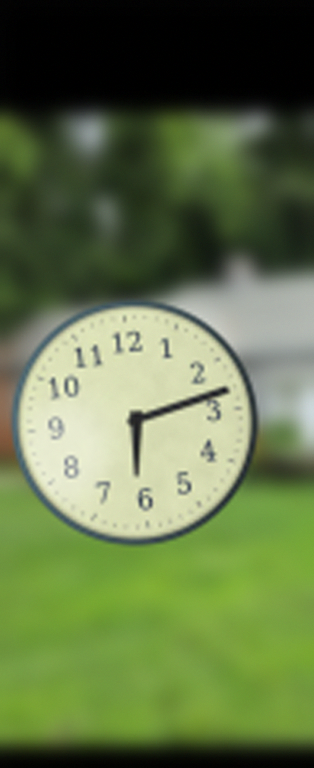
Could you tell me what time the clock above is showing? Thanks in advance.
6:13
